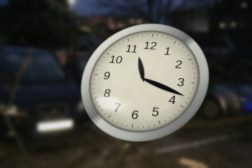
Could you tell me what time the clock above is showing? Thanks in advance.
11:18
